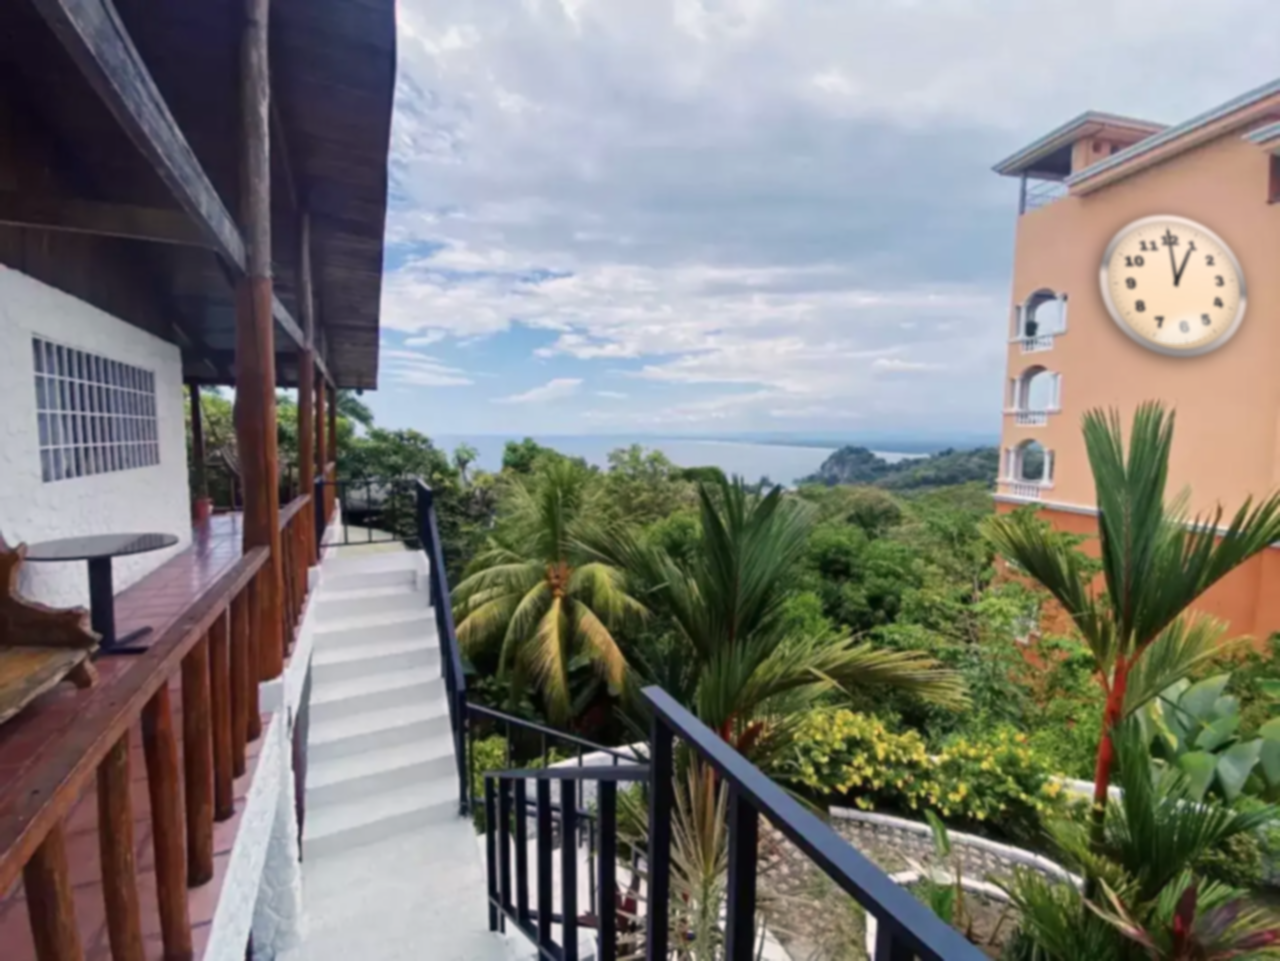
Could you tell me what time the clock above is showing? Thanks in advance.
1:00
